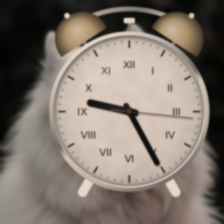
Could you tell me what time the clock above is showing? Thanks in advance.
9:25:16
